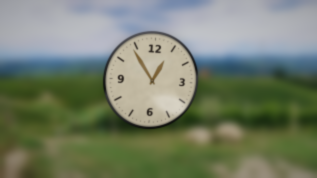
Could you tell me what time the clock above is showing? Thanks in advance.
12:54
